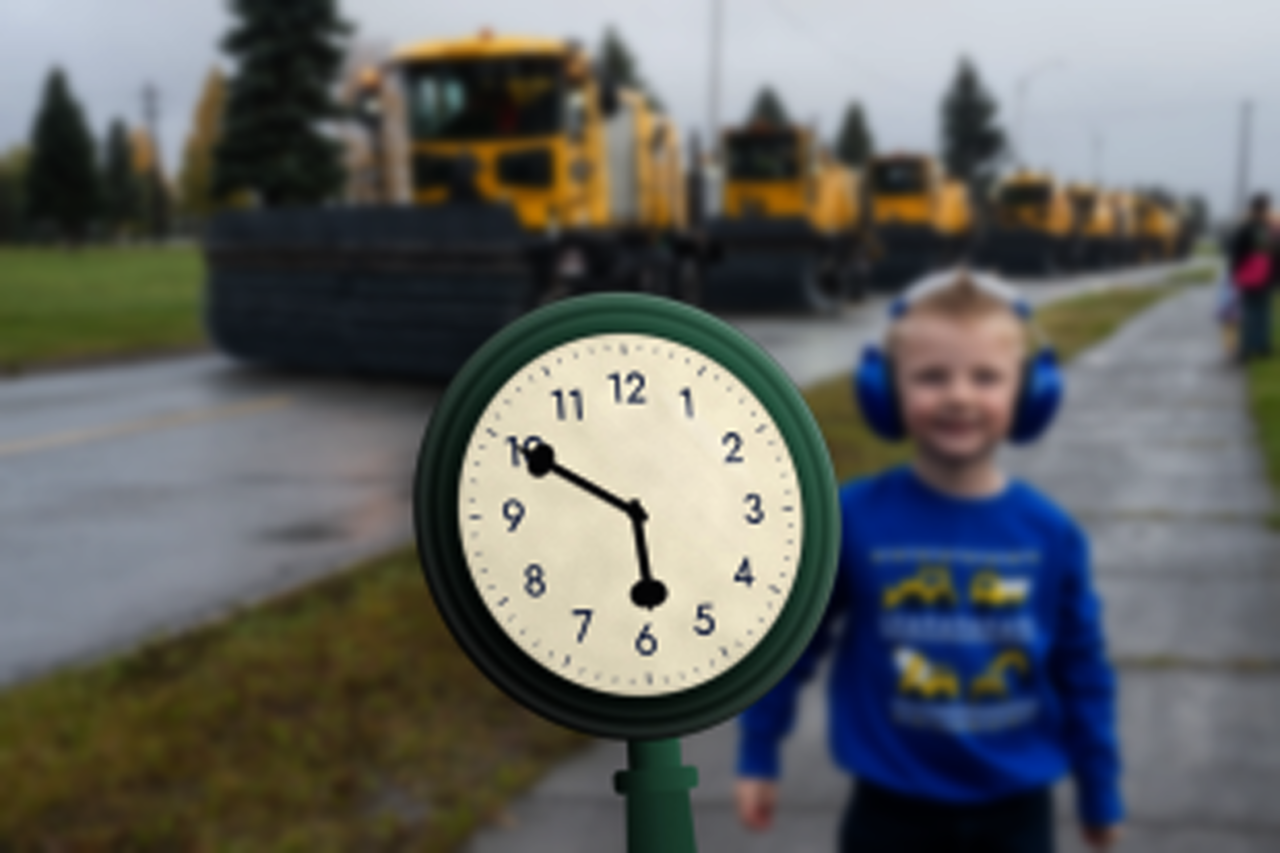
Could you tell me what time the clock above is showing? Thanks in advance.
5:50
